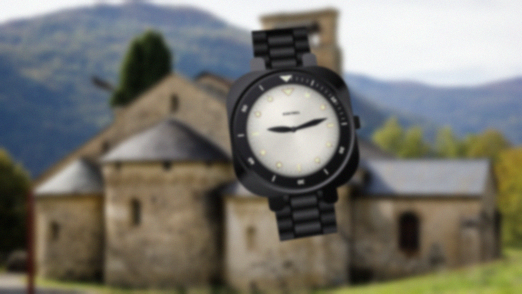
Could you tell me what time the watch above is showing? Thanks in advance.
9:13
